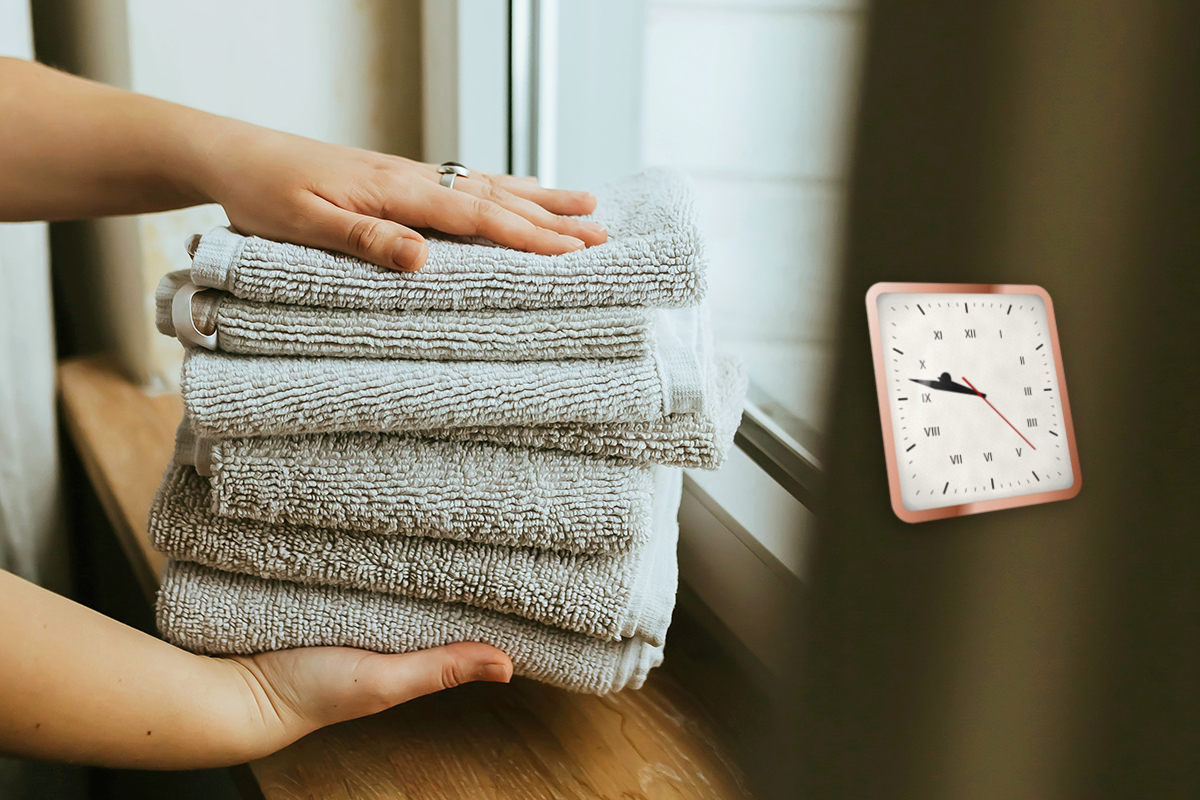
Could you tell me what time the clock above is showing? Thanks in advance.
9:47:23
